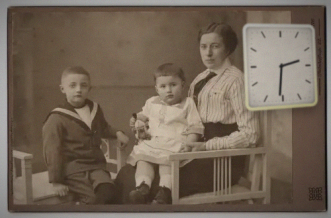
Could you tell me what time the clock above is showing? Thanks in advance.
2:31
